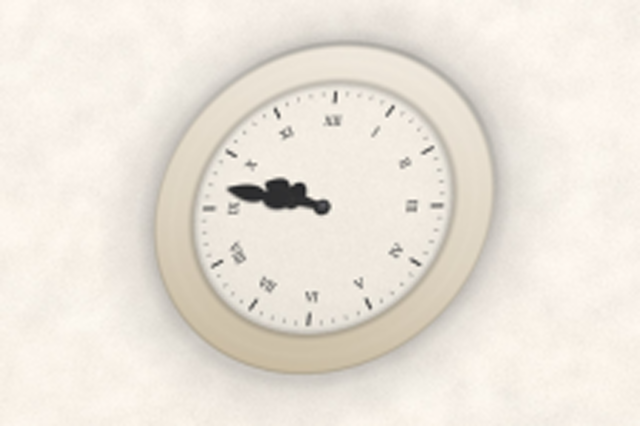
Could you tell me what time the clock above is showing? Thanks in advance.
9:47
